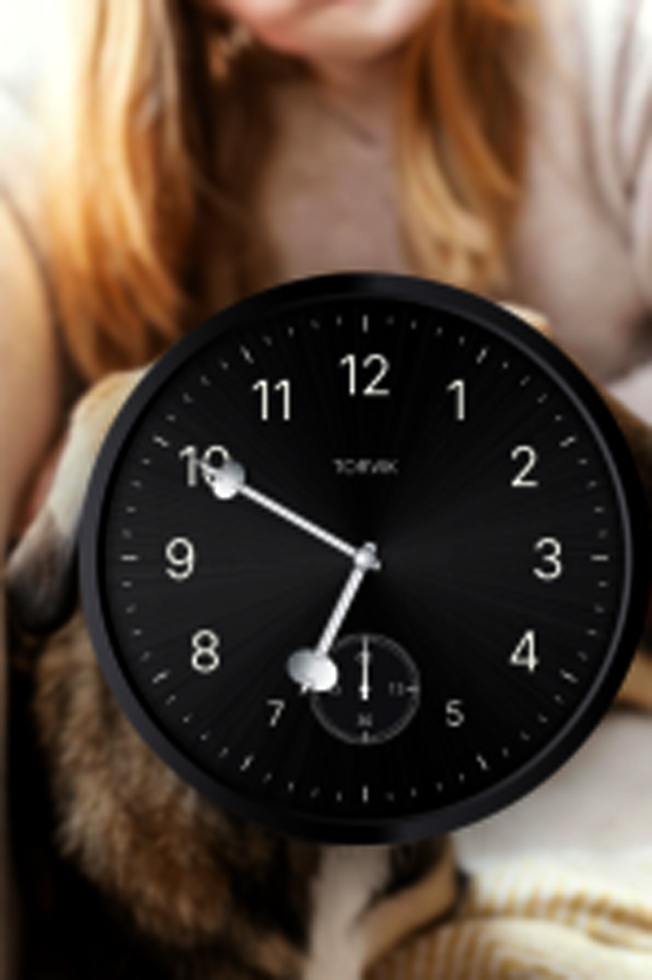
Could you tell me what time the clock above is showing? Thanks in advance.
6:50
